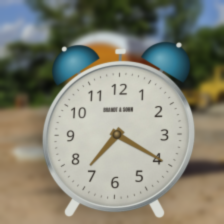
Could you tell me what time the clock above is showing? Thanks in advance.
7:20
